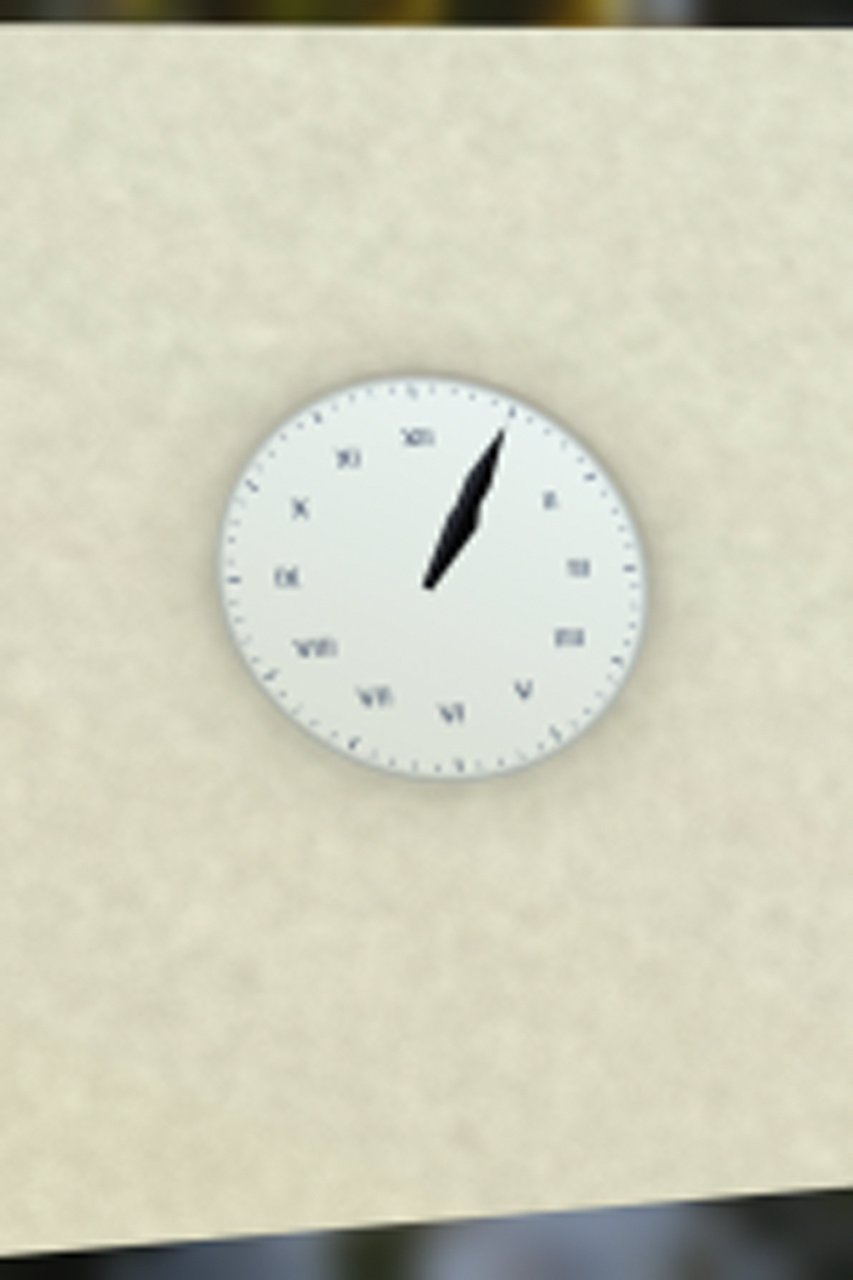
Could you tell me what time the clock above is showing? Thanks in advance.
1:05
